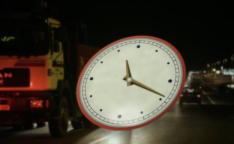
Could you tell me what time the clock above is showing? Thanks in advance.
11:19
